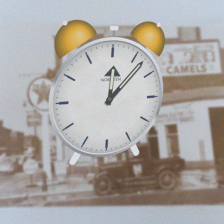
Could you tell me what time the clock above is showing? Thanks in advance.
12:07
